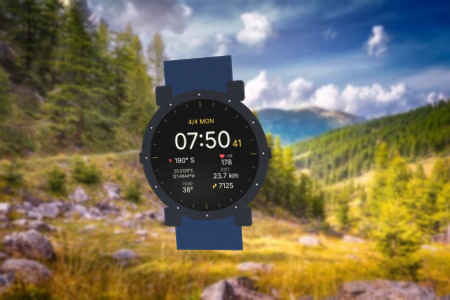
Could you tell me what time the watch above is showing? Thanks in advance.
7:50:41
